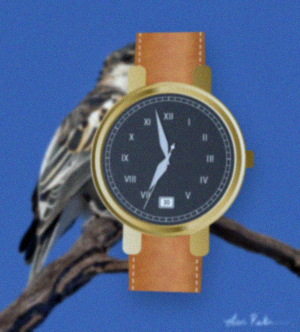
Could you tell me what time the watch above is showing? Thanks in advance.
6:57:34
